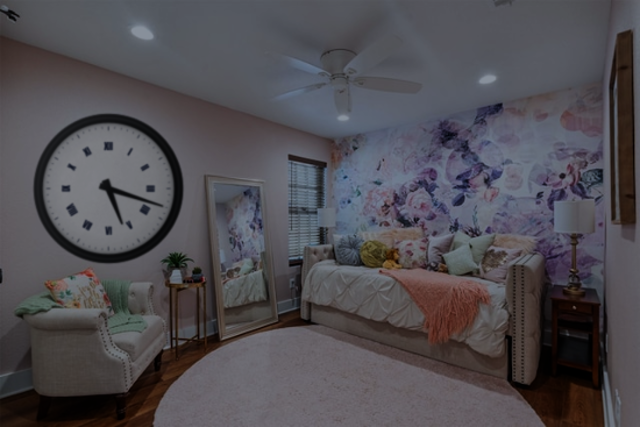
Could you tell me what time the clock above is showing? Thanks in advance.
5:18
